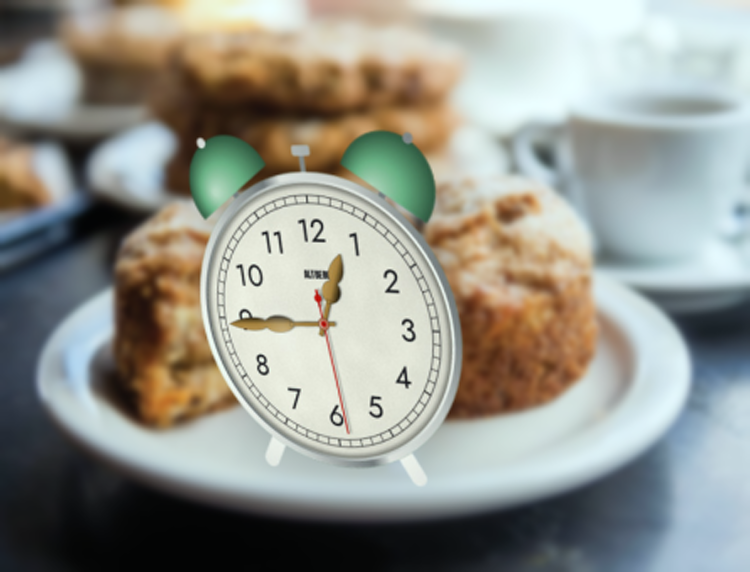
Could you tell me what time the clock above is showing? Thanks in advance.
12:44:29
